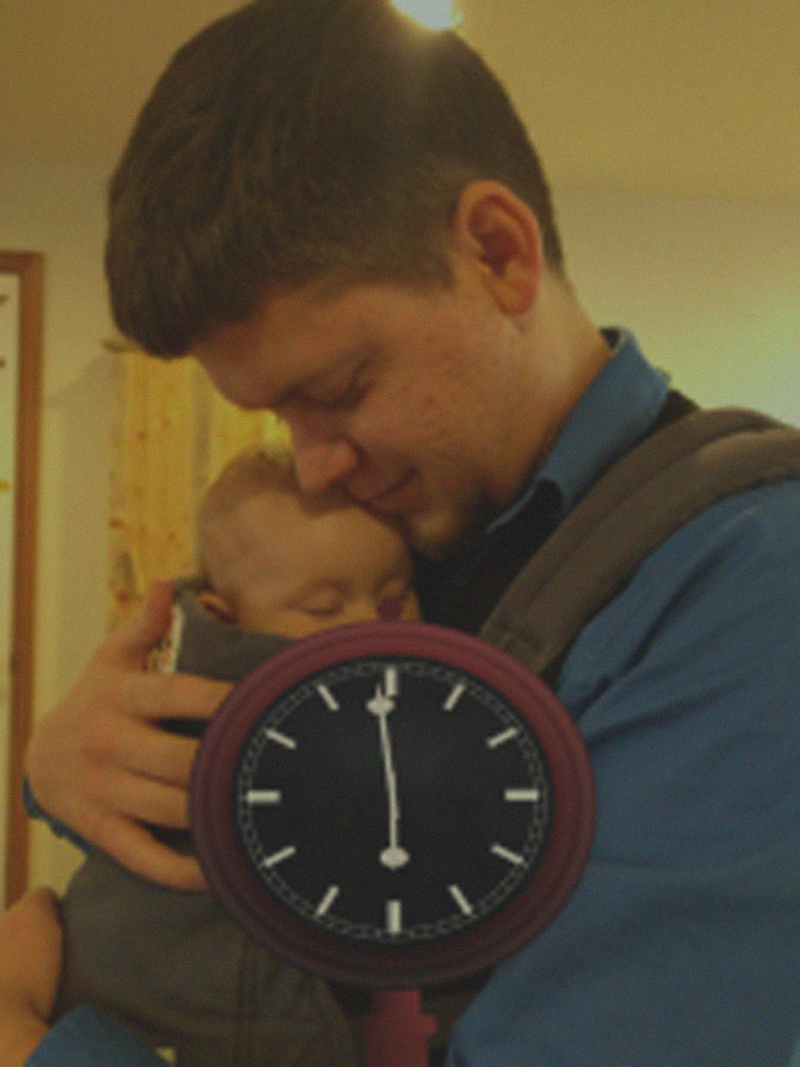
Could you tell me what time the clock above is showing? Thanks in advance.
5:59
